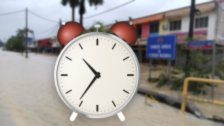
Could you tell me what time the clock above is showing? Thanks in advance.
10:36
